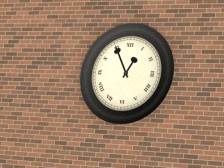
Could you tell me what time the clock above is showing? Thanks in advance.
12:55
